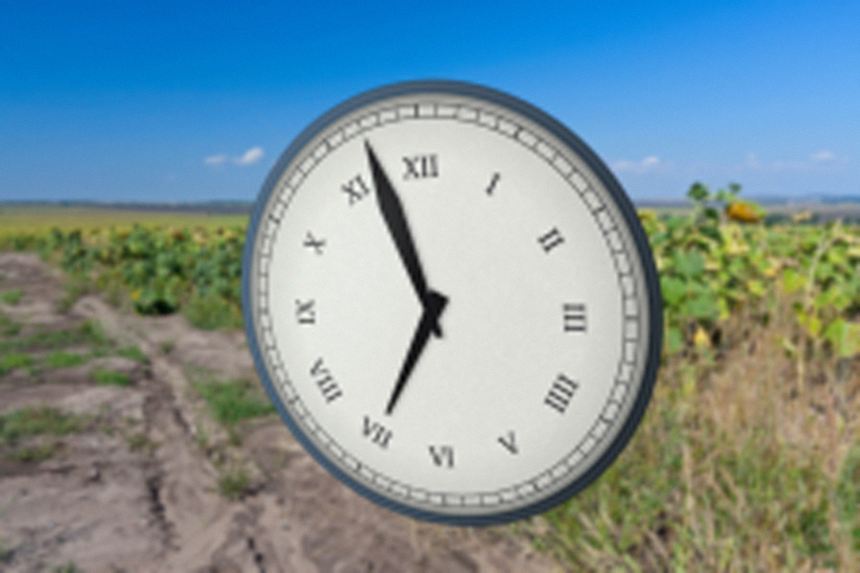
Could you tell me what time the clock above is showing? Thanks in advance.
6:57
